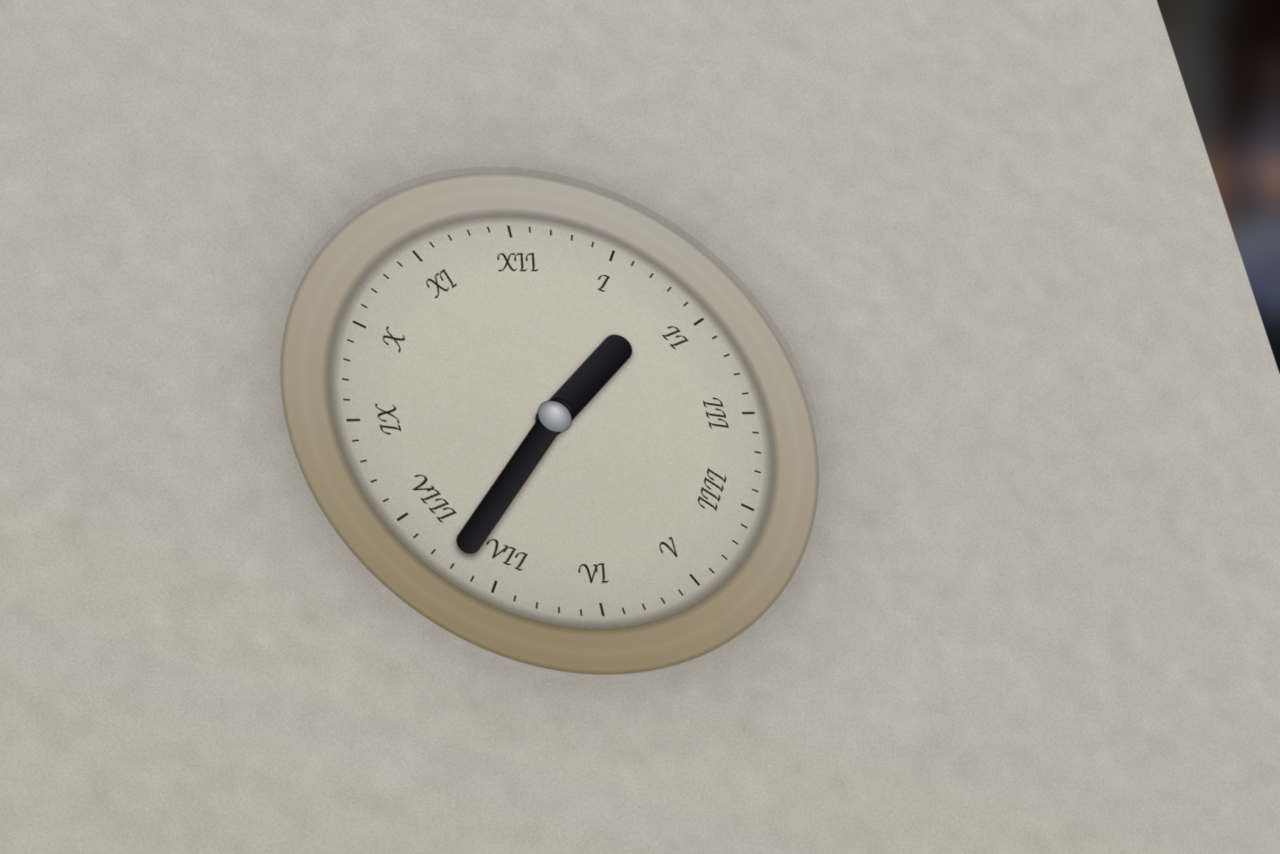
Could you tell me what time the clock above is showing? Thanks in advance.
1:37
